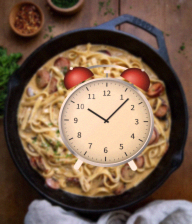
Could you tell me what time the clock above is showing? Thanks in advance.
10:07
